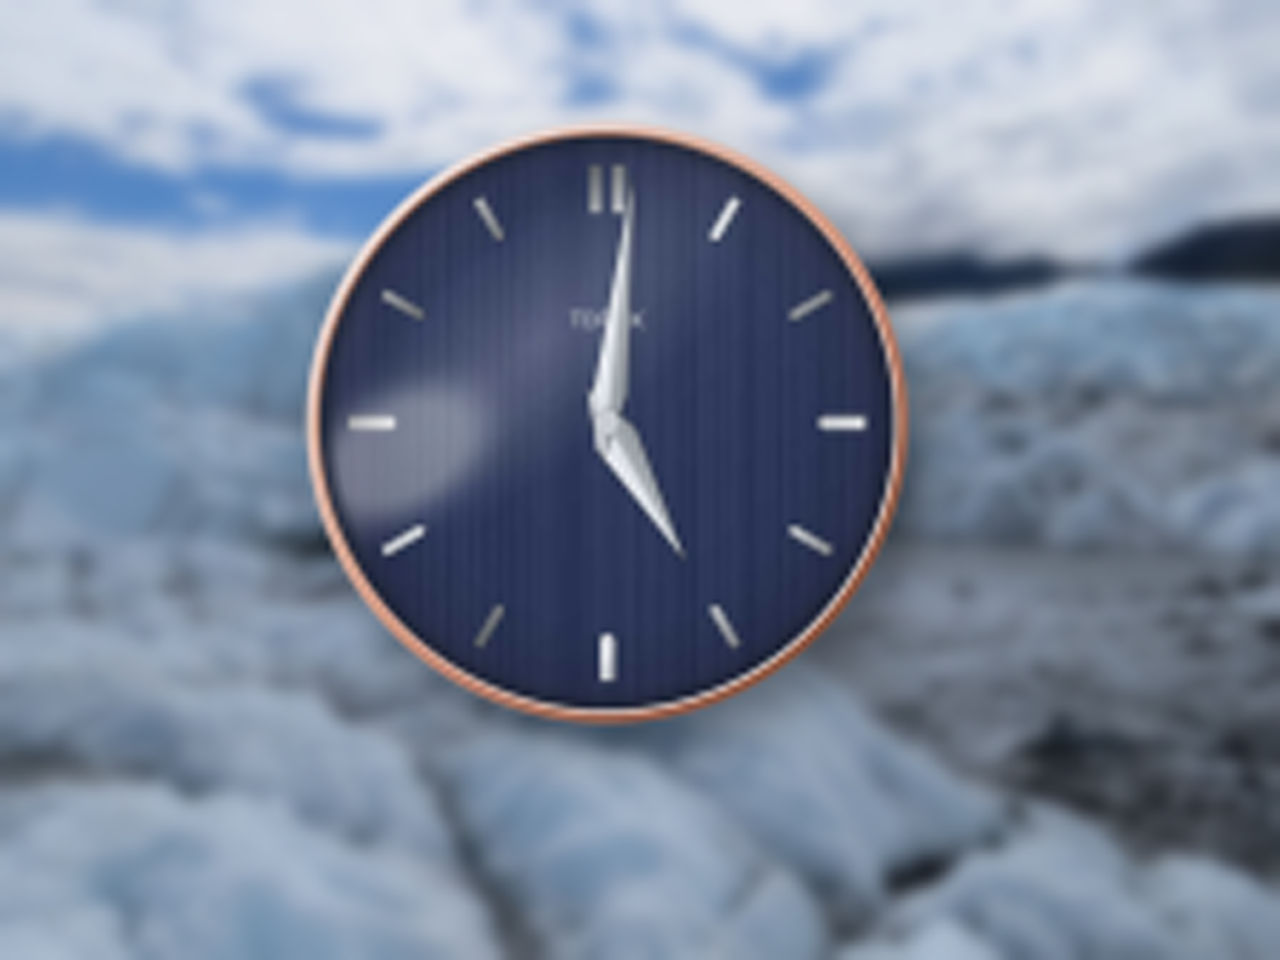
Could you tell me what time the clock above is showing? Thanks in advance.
5:01
